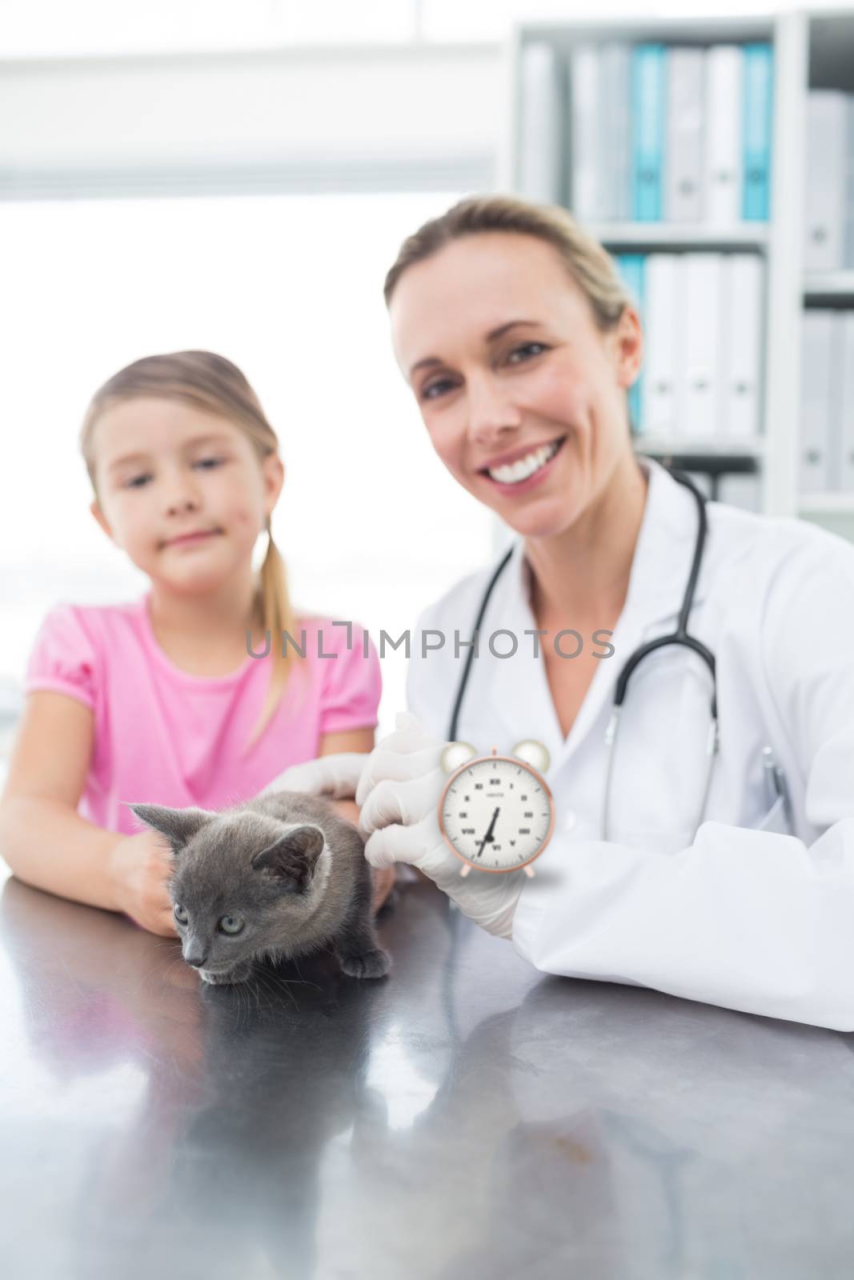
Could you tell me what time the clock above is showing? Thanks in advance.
6:34
